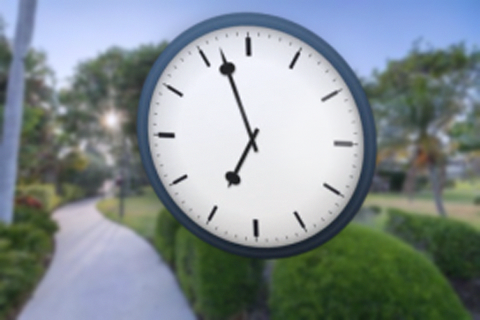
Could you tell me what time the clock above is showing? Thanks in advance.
6:57
